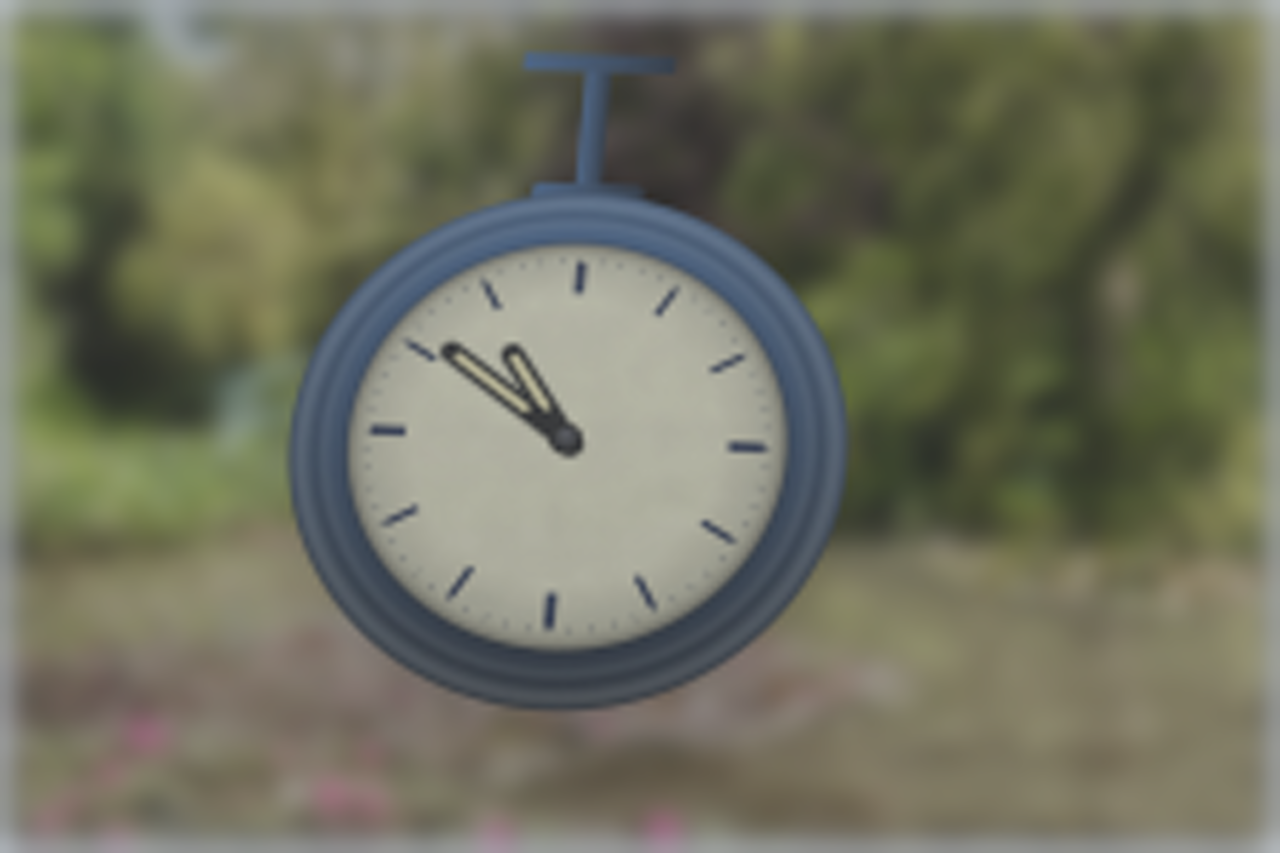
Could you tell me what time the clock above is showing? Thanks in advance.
10:51
